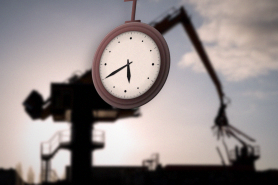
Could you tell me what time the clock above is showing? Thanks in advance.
5:40
